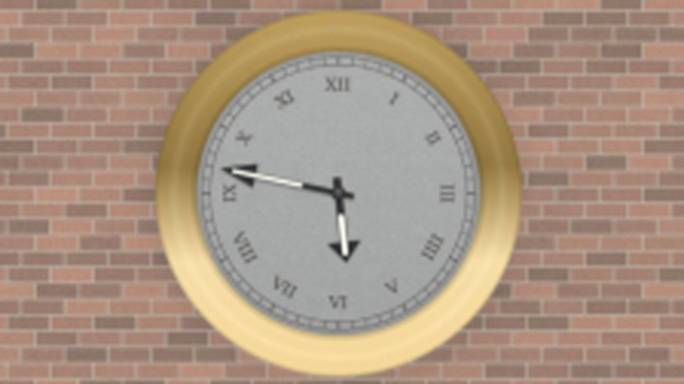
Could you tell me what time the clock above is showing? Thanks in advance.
5:47
